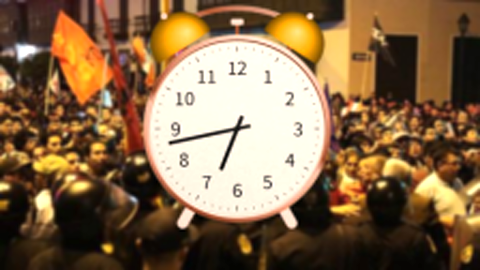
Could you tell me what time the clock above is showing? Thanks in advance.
6:43
